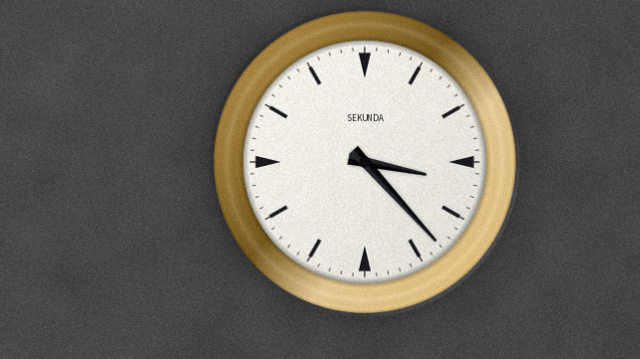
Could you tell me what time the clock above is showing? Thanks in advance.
3:23
